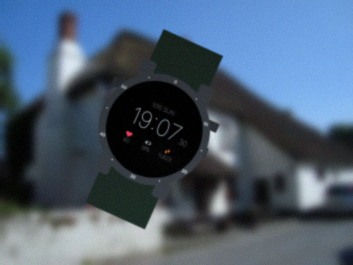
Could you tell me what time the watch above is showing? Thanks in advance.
19:07
